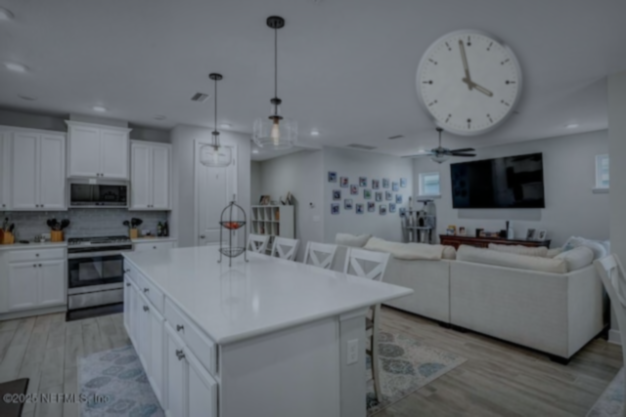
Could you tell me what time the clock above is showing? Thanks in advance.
3:58
